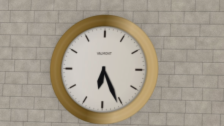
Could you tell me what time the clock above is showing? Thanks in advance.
6:26
